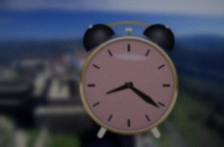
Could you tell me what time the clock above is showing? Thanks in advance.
8:21
